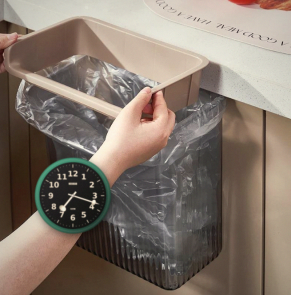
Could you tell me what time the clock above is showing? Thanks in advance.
7:18
